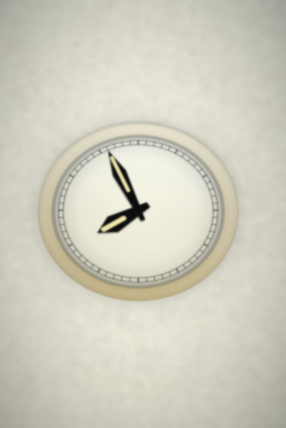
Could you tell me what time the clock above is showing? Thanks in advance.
7:56
